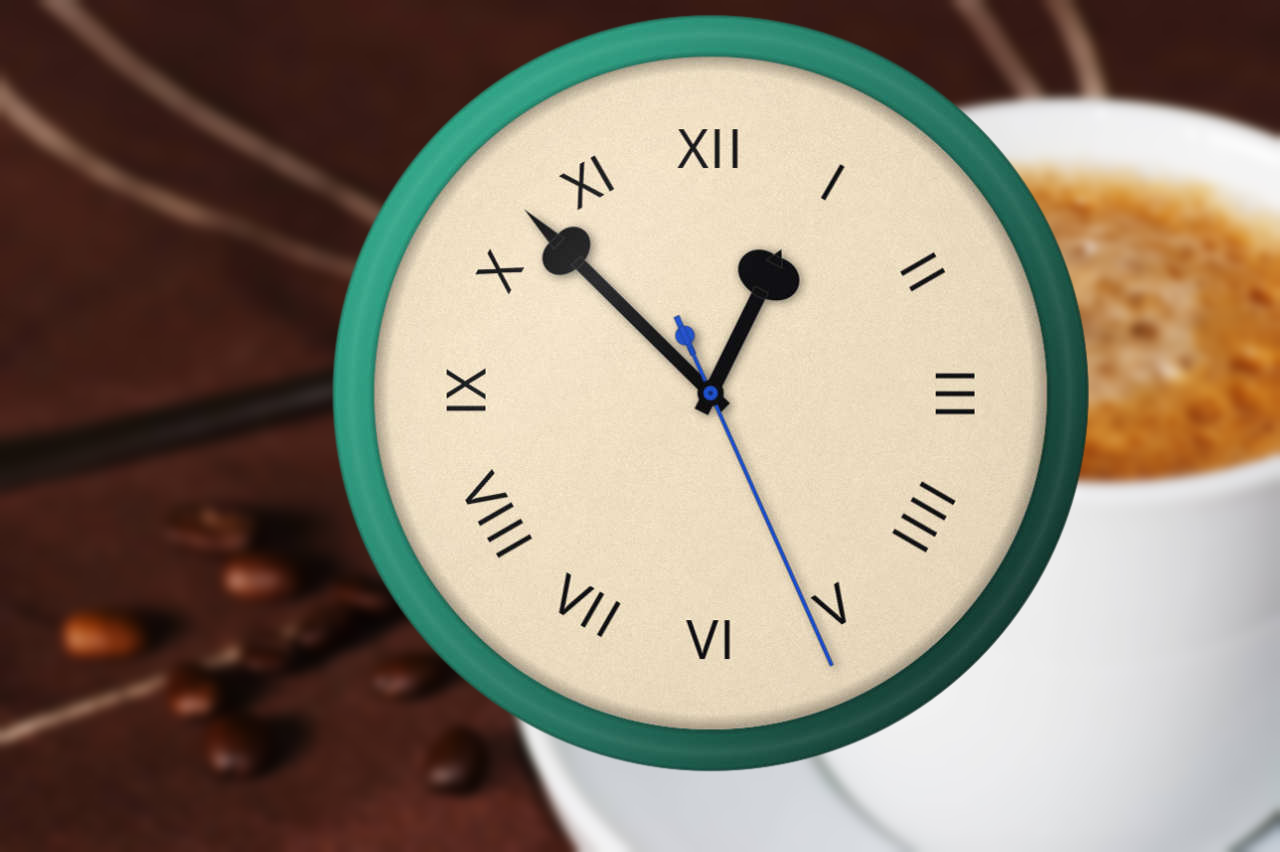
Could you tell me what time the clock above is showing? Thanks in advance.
12:52:26
